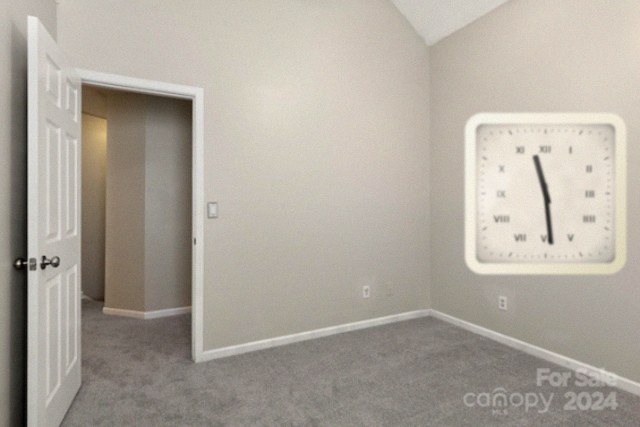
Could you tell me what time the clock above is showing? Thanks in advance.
11:29
